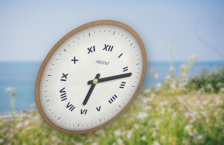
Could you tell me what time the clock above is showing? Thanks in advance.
6:12
